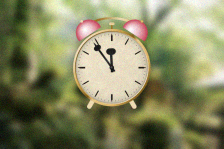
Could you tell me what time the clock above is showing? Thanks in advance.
11:54
